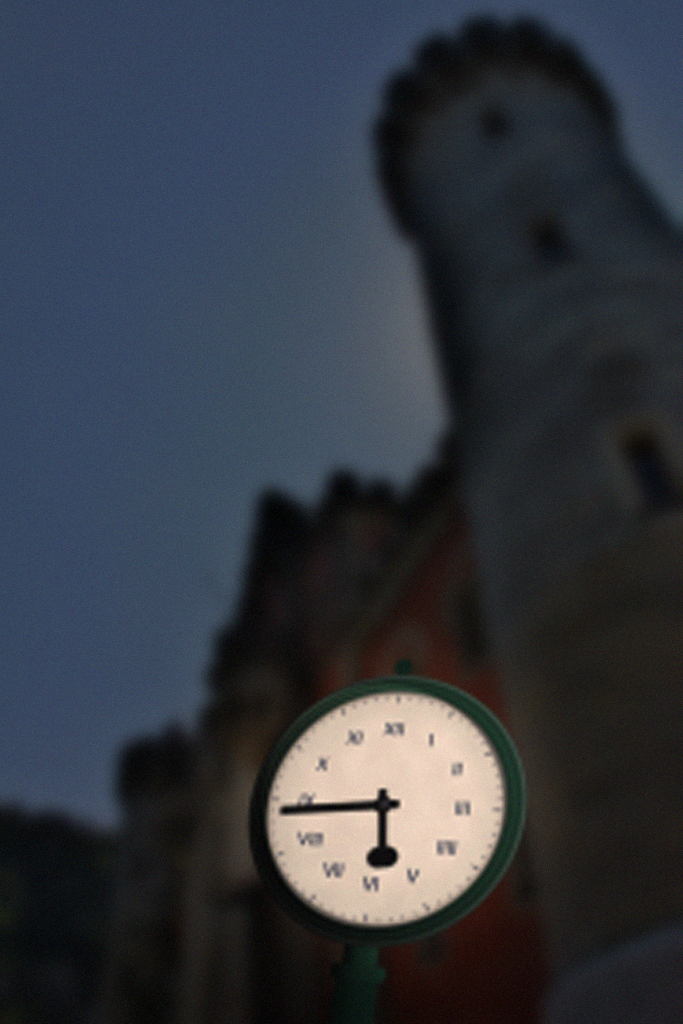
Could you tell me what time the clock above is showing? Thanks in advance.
5:44
